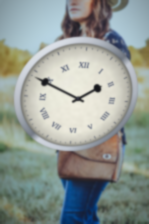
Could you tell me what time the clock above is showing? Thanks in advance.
1:49
